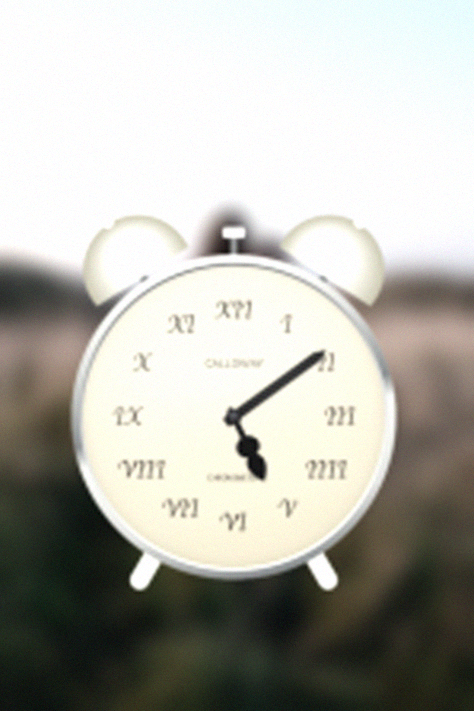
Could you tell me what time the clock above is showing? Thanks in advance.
5:09
